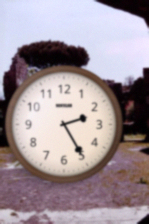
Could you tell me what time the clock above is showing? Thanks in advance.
2:25
